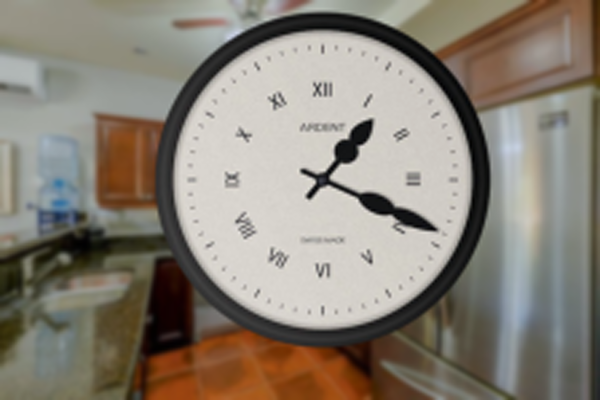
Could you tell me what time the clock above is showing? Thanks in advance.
1:19
